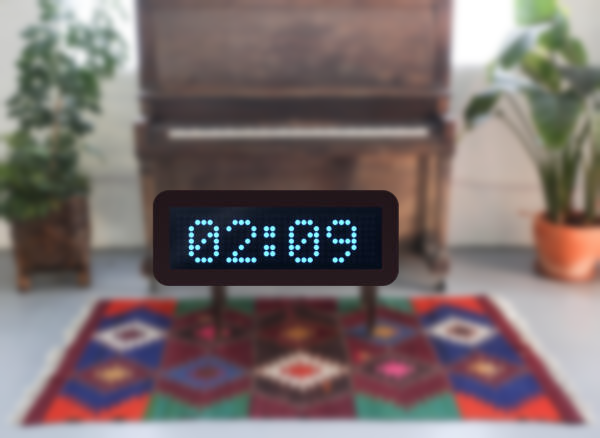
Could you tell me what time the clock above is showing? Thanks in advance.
2:09
